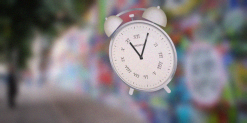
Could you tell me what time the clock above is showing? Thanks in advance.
11:05
